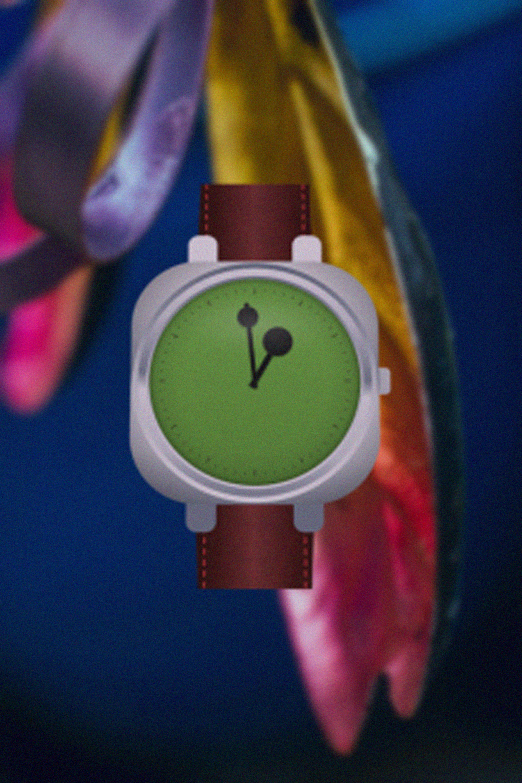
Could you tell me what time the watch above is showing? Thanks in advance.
12:59
